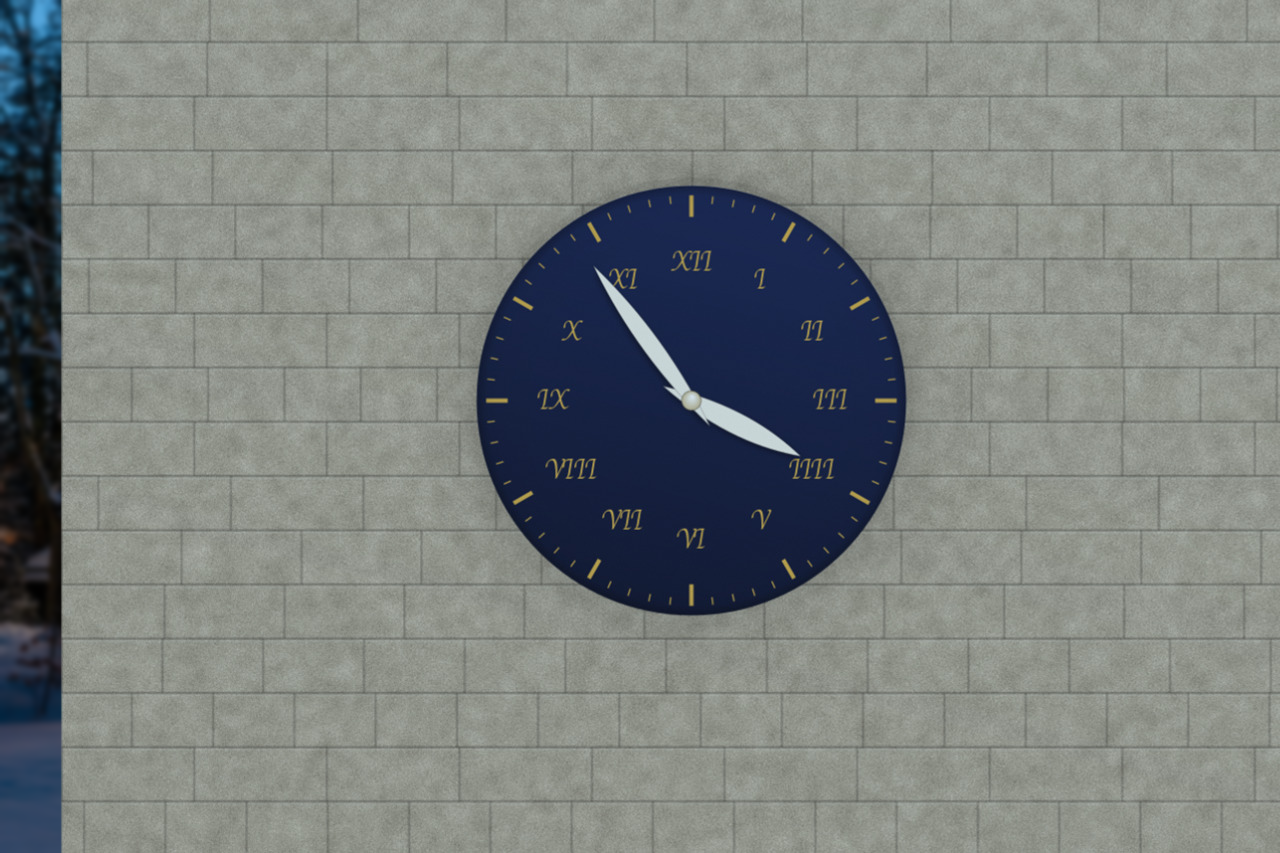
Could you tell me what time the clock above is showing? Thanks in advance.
3:54
